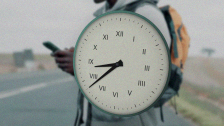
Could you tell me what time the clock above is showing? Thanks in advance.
8:38
